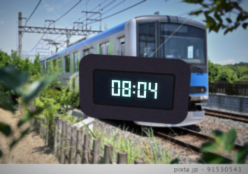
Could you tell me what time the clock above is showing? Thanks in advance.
8:04
